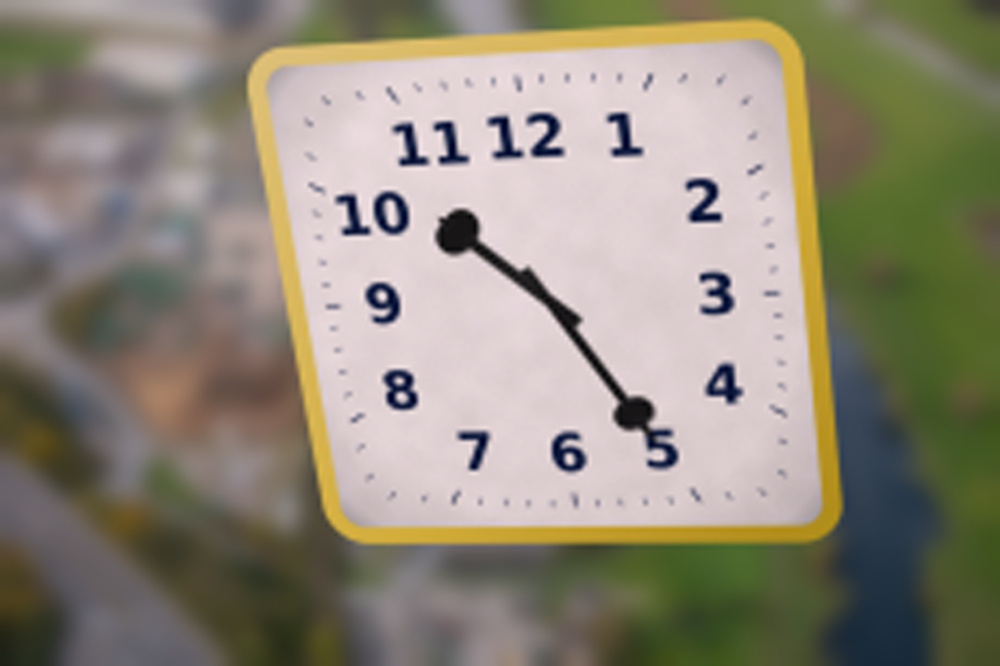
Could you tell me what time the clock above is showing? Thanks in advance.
10:25
